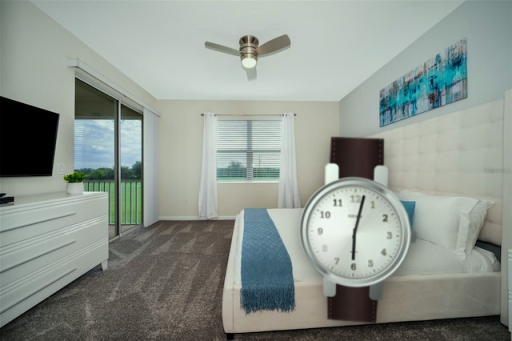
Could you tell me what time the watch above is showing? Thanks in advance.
6:02
